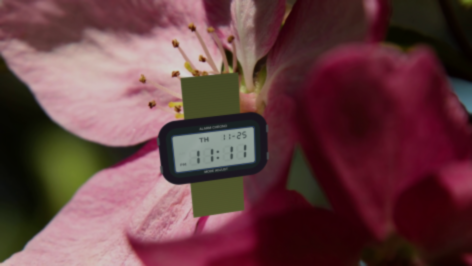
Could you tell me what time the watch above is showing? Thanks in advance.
11:11
